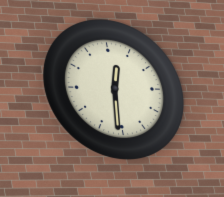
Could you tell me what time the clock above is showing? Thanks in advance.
12:31
